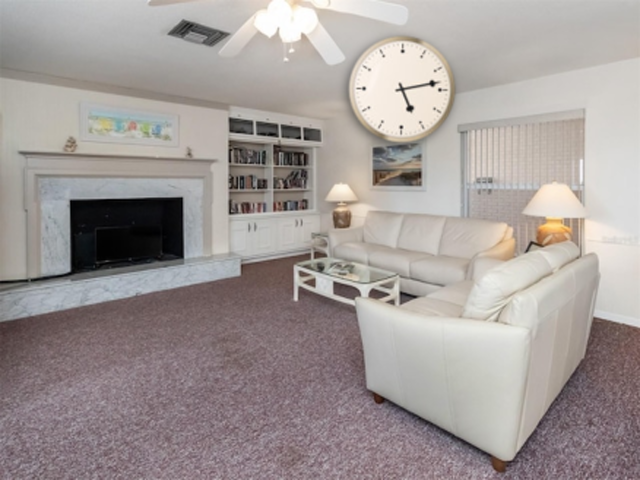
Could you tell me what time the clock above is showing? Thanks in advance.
5:13
